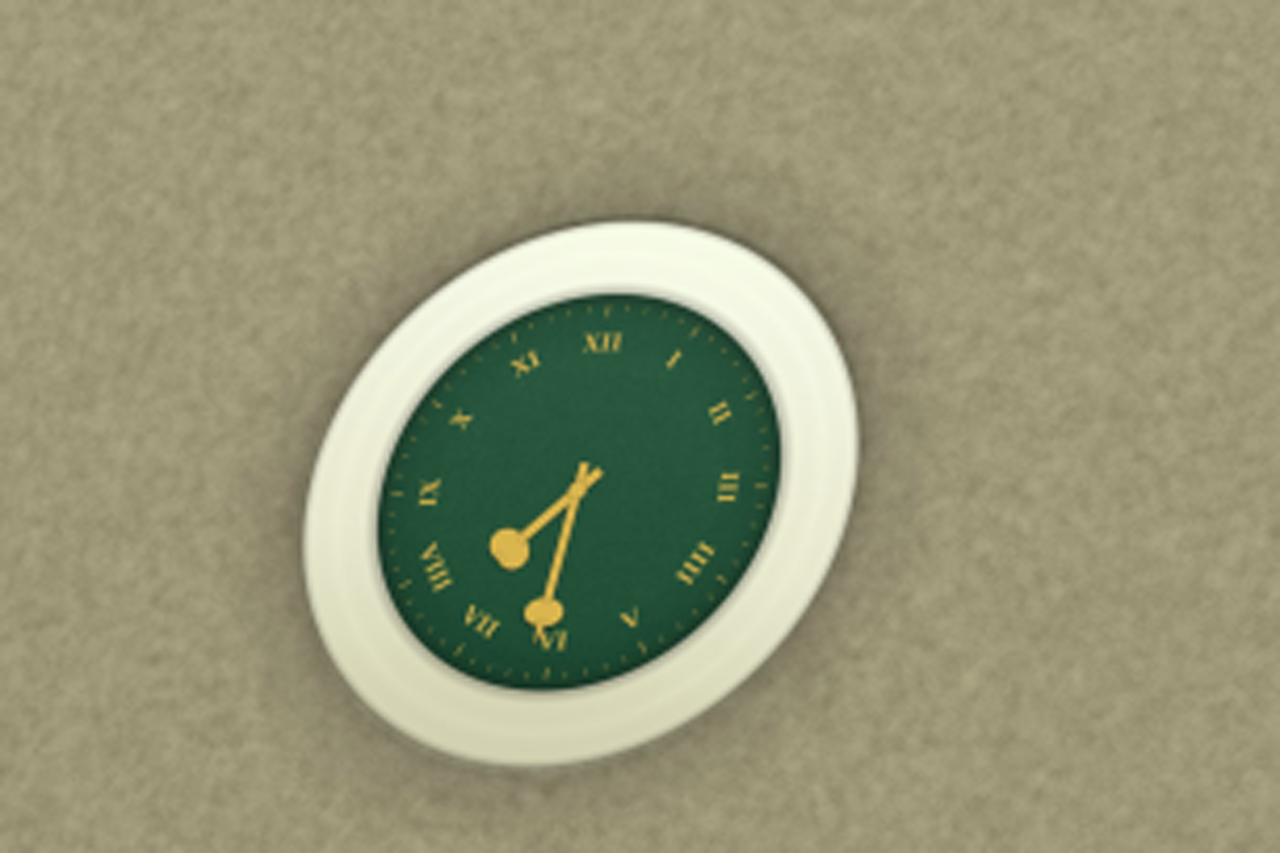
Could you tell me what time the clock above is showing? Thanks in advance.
7:31
